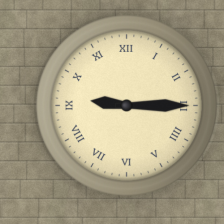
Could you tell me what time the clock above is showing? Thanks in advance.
9:15
